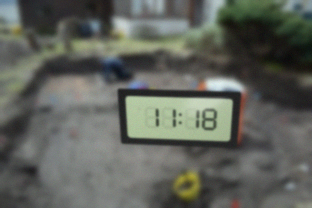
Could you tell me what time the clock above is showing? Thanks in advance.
11:18
